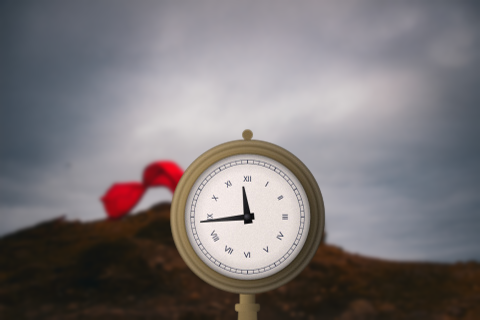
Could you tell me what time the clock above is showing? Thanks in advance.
11:44
